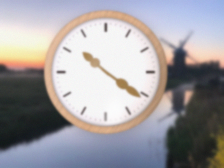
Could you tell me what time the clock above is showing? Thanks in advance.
10:21
